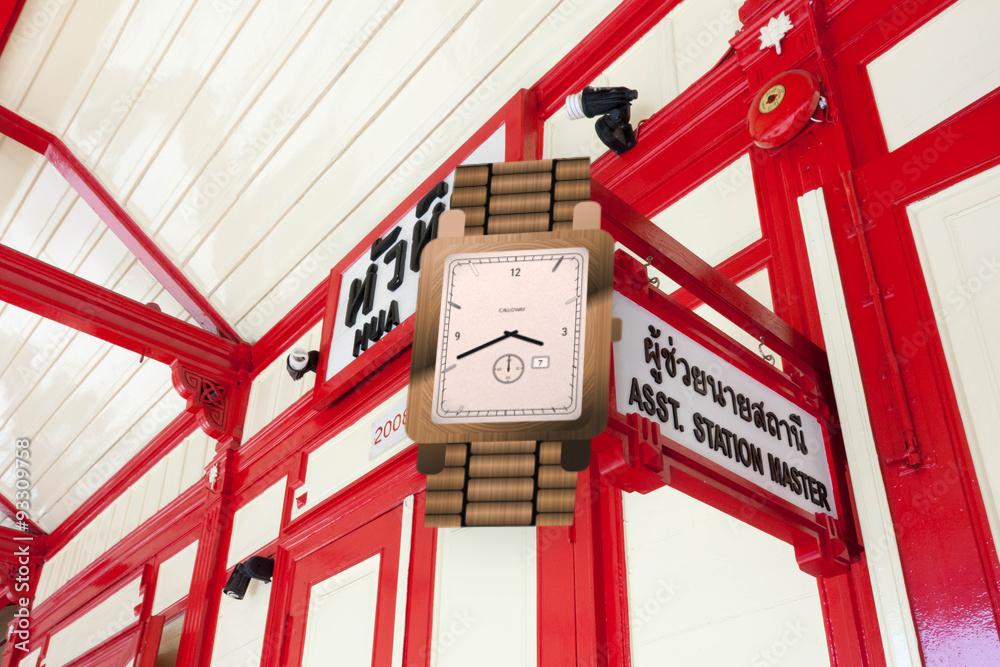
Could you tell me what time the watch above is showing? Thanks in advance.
3:41
